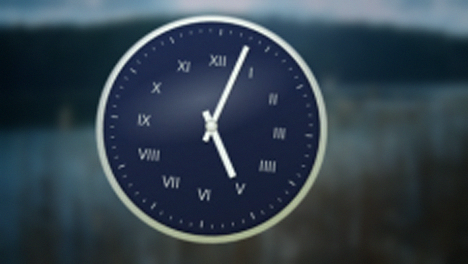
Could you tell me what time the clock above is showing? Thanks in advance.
5:03
